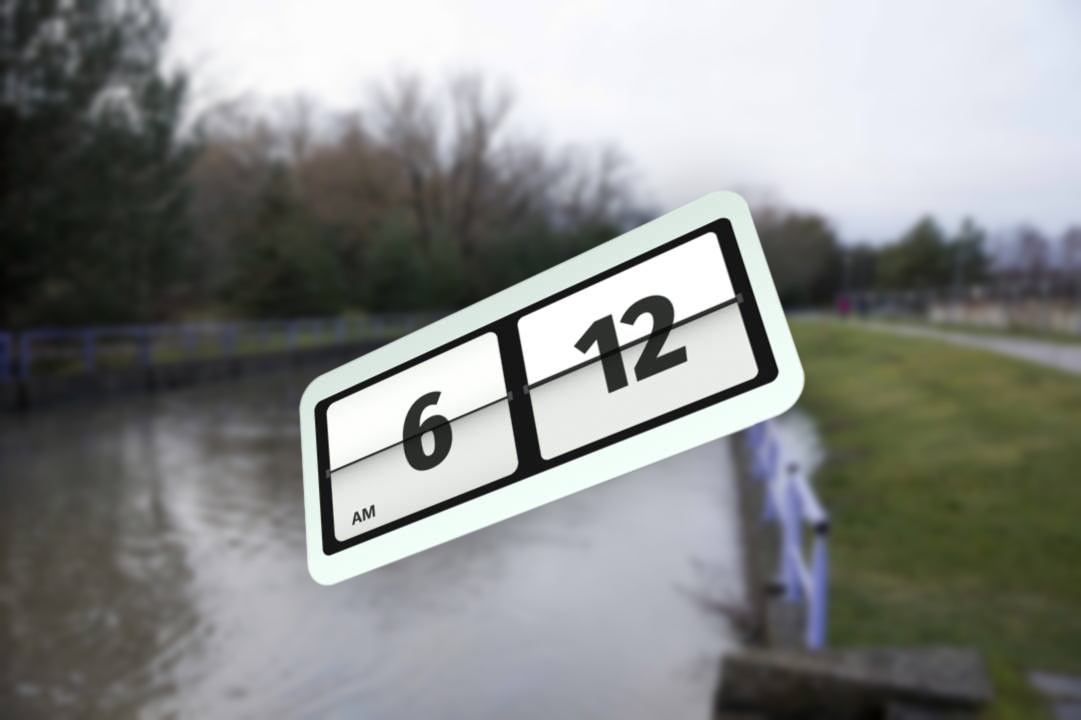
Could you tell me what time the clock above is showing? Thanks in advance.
6:12
